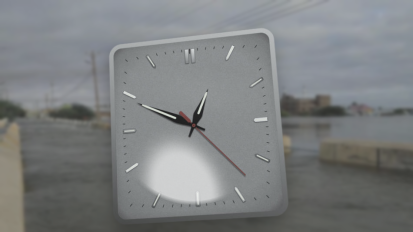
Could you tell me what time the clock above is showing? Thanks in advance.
12:49:23
